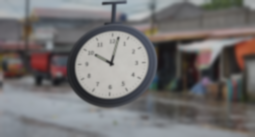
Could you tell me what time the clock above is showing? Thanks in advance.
10:02
